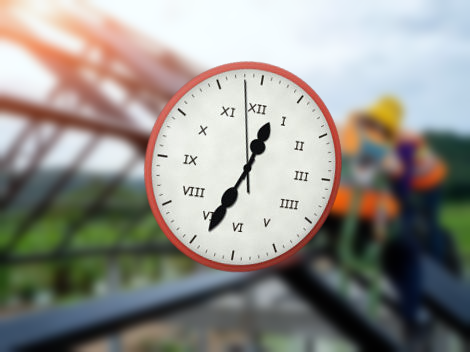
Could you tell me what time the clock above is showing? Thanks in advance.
12:33:58
